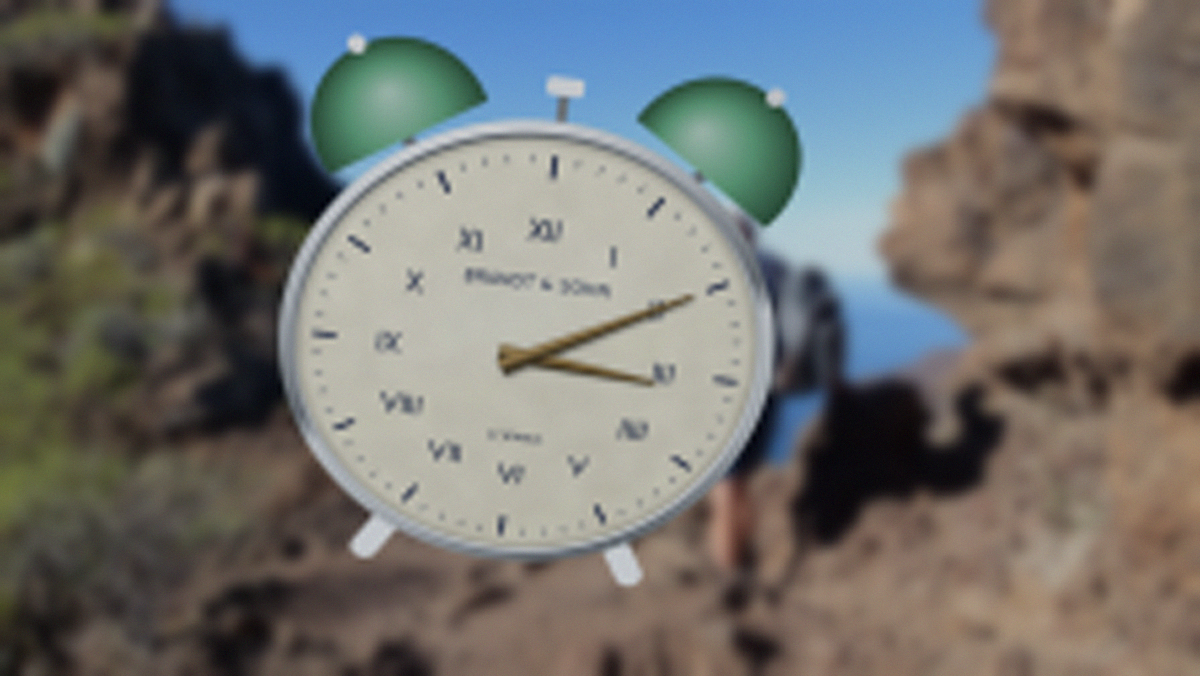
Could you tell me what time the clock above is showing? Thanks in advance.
3:10
